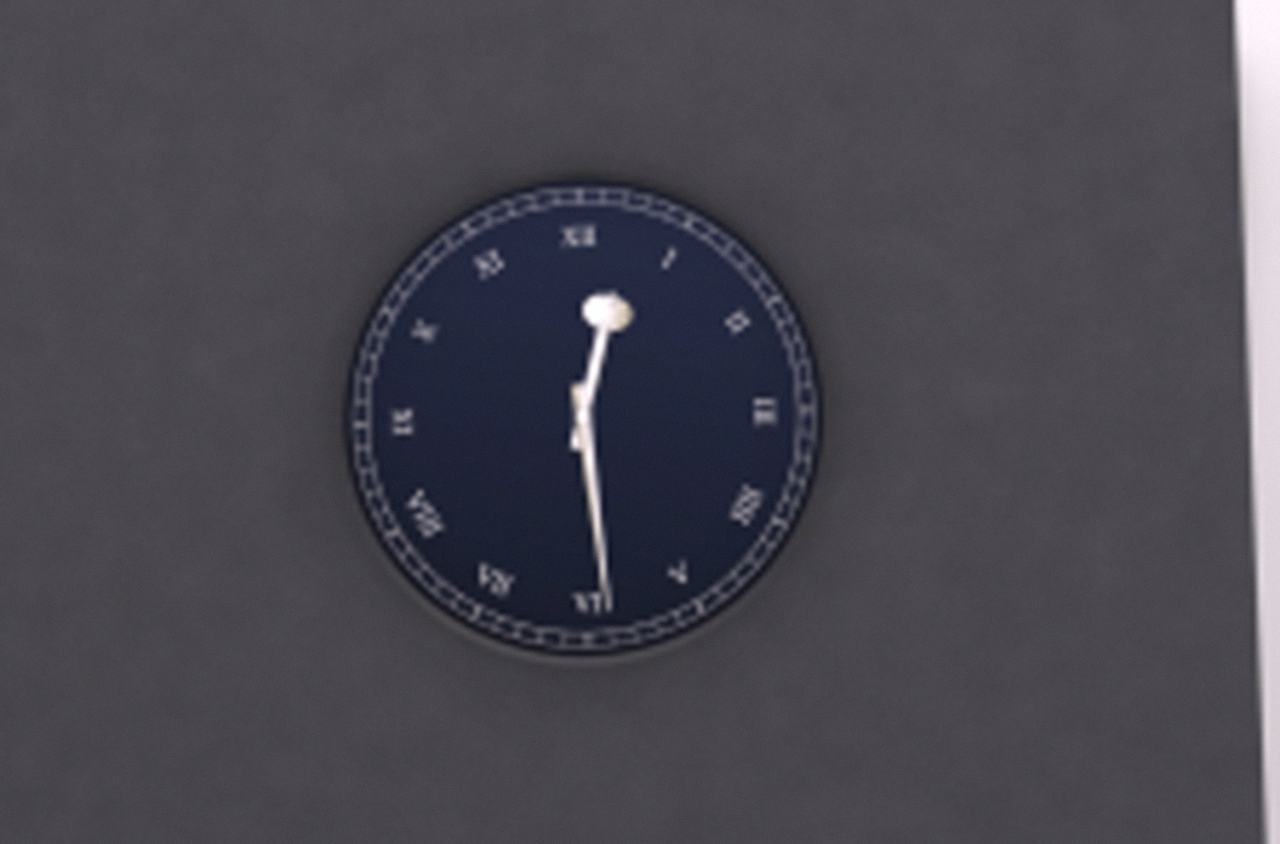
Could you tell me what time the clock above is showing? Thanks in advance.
12:29
